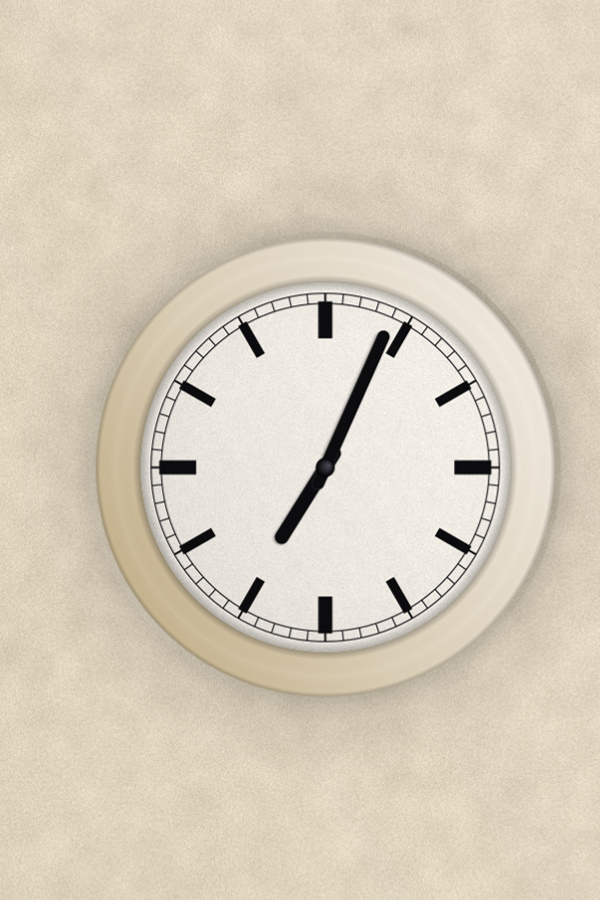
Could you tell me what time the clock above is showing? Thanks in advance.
7:04
